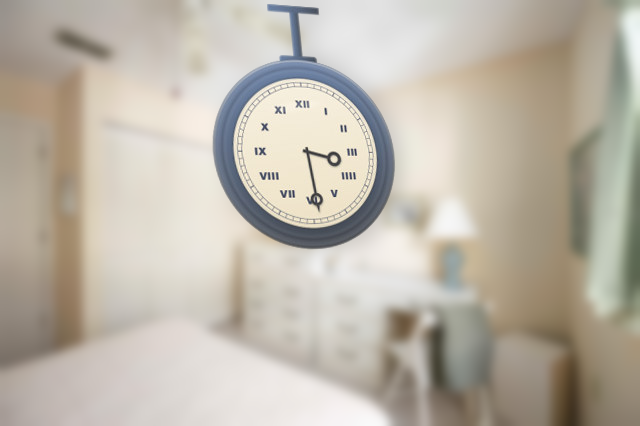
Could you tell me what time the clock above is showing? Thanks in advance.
3:29
